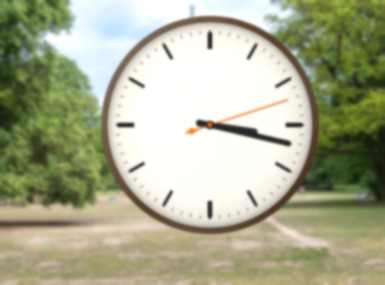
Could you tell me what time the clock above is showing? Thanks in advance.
3:17:12
